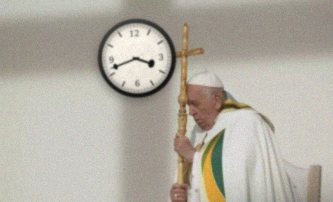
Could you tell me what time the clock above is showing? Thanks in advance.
3:42
